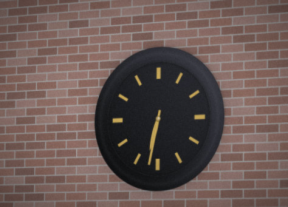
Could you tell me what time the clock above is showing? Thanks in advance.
6:32
